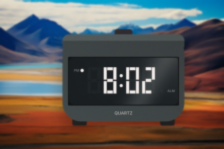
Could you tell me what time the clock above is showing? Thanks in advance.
8:02
